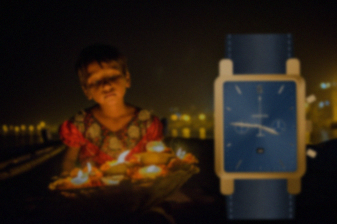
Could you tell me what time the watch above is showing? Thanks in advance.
3:46
